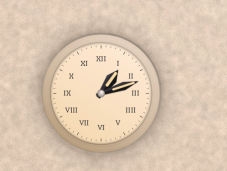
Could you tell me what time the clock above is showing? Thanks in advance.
1:12
